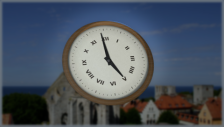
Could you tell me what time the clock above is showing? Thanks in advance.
4:59
